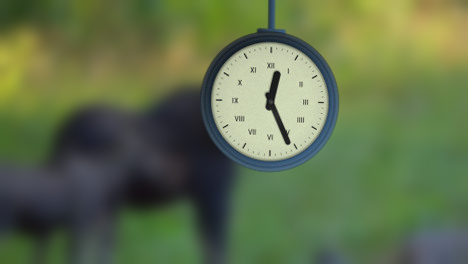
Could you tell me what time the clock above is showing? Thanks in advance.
12:26
